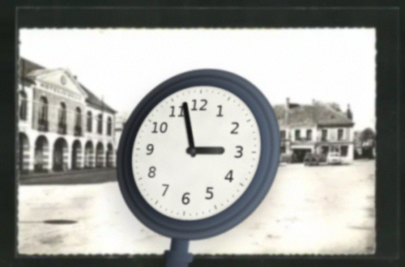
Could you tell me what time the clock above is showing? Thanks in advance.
2:57
